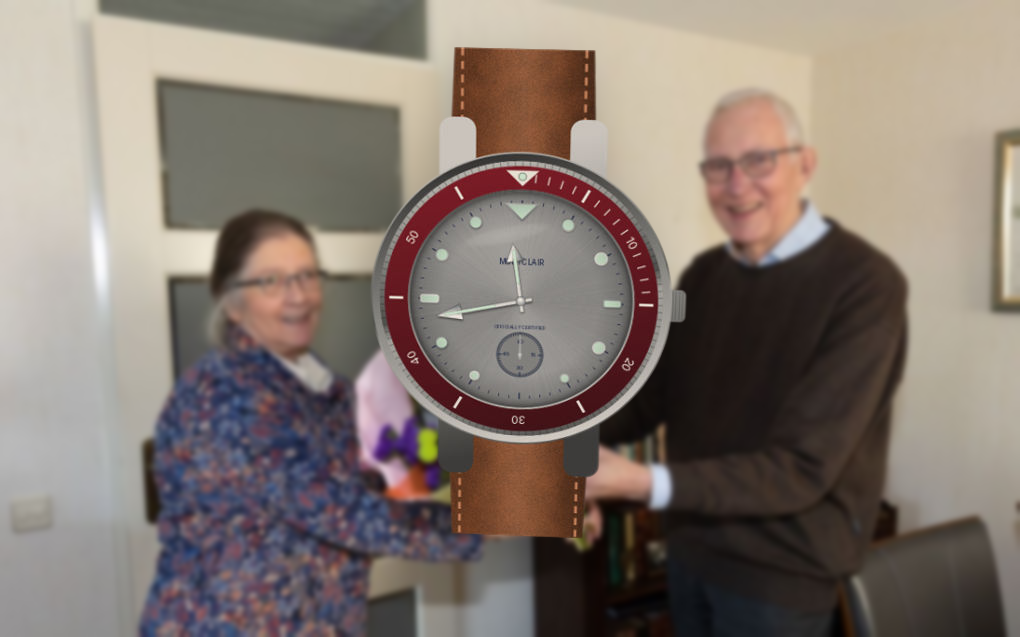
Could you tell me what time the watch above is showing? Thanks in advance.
11:43
